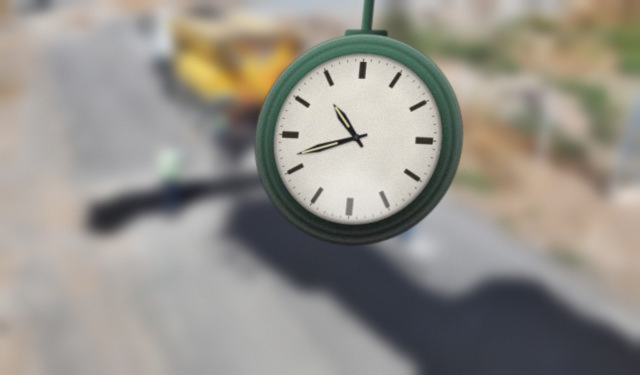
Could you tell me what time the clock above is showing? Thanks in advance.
10:42
